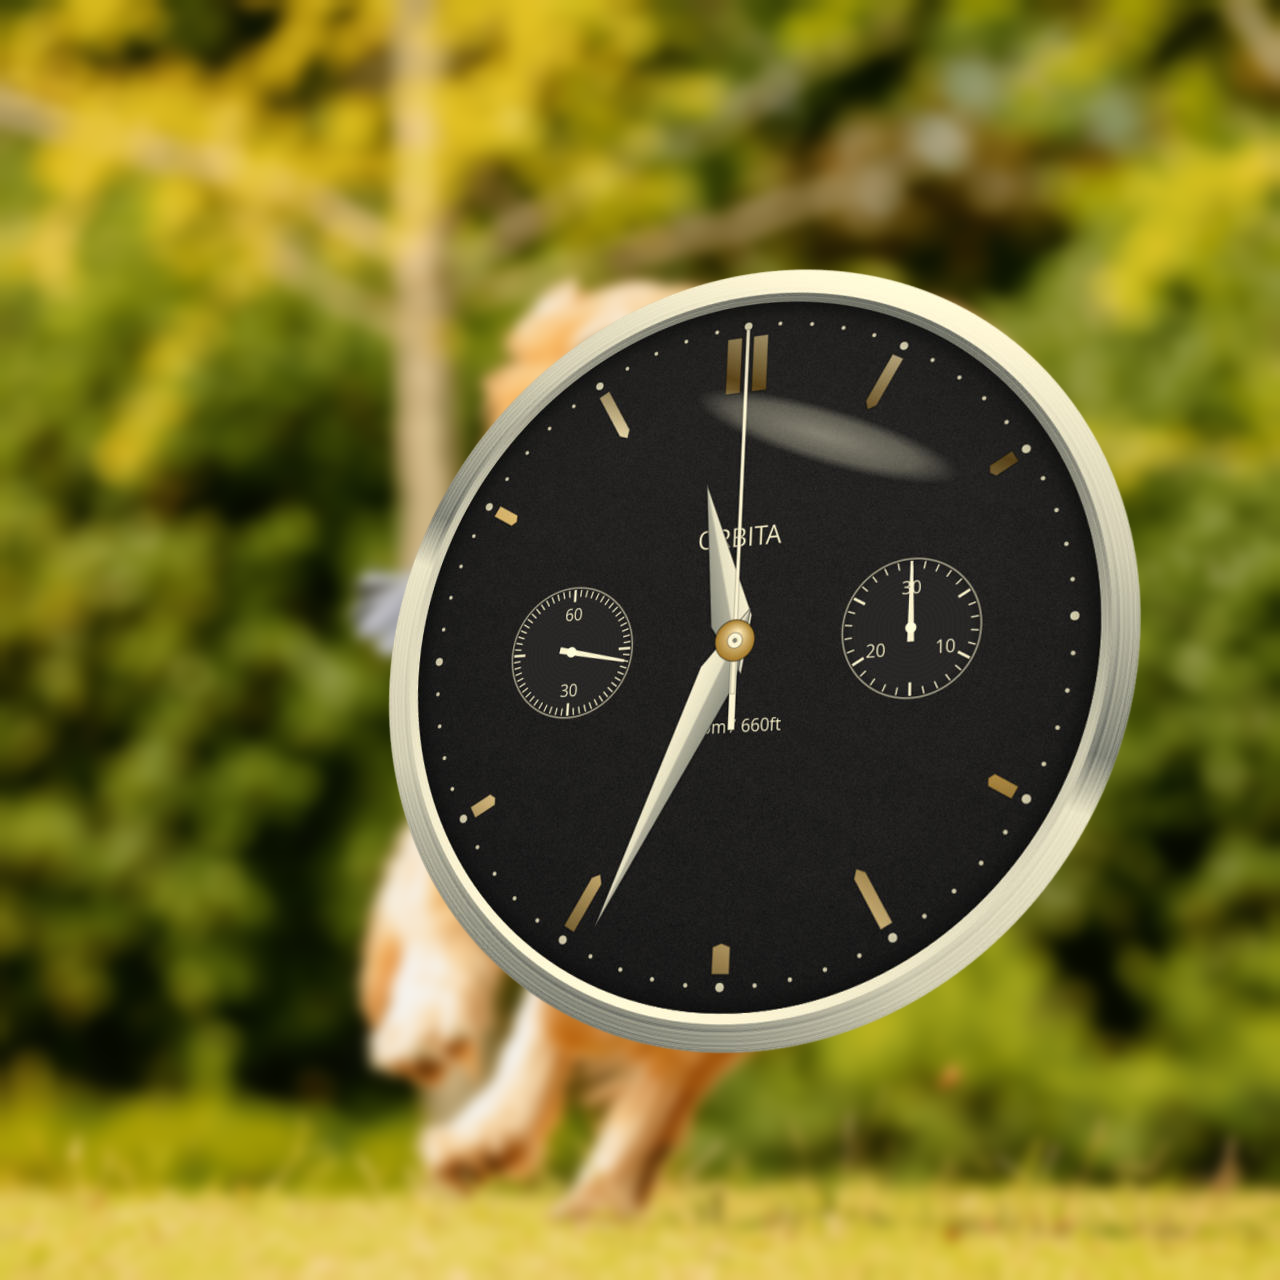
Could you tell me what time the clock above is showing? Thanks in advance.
11:34:17
